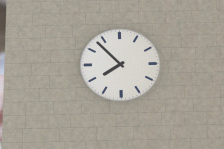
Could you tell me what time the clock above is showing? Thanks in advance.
7:53
